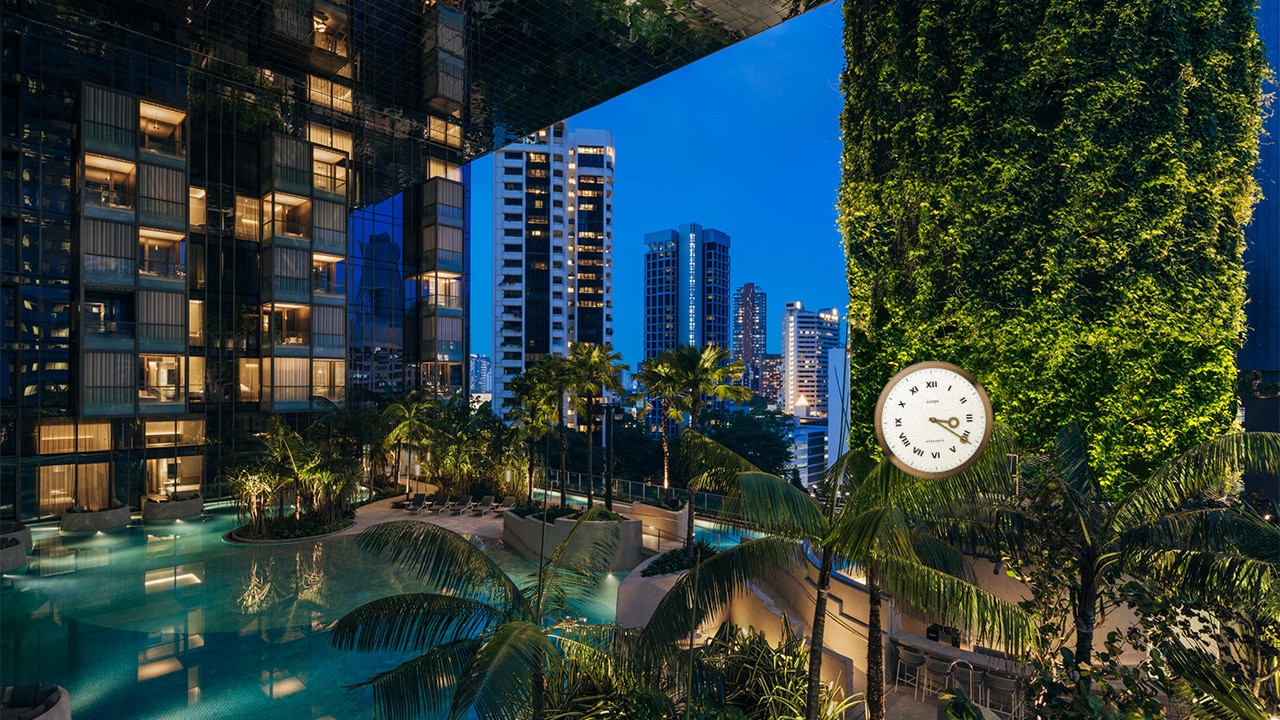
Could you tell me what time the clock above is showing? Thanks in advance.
3:21
